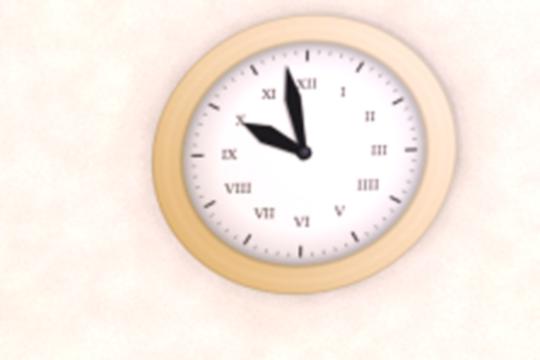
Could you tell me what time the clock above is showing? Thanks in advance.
9:58
